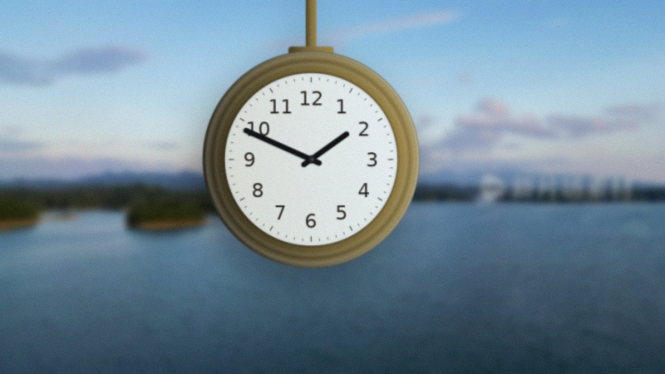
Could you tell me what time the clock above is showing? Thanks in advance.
1:49
